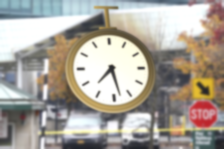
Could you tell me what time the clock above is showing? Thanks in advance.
7:28
